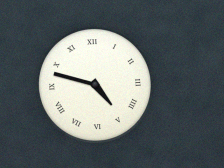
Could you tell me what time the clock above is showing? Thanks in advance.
4:48
